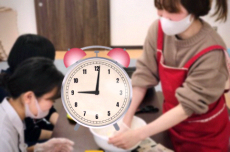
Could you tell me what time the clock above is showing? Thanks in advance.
9:01
